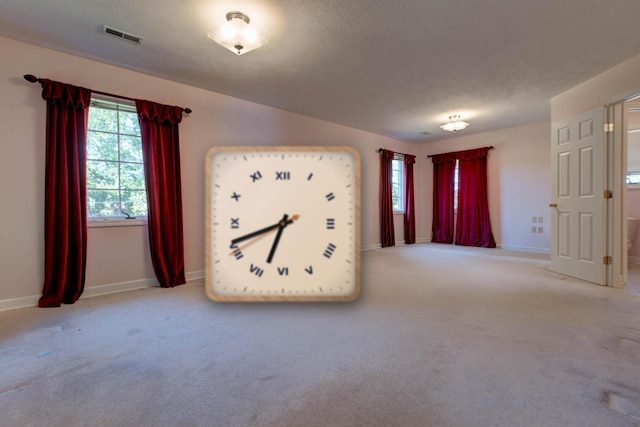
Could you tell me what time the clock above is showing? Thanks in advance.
6:41:40
